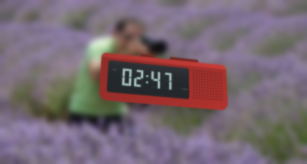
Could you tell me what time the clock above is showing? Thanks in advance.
2:47
